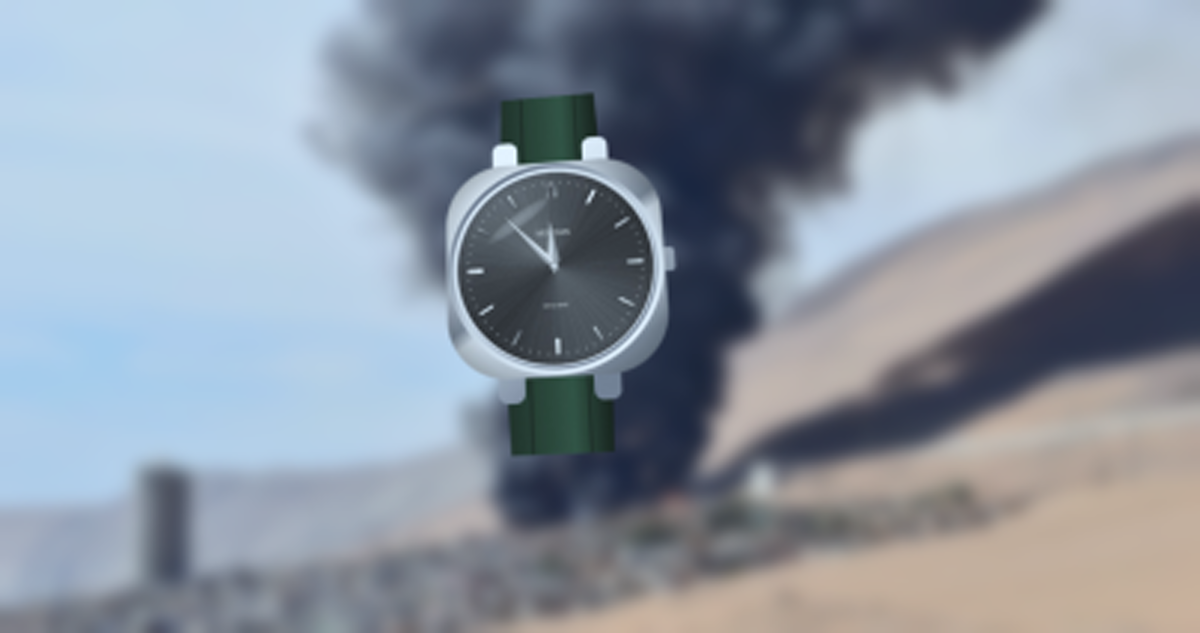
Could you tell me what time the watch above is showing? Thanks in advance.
11:53
